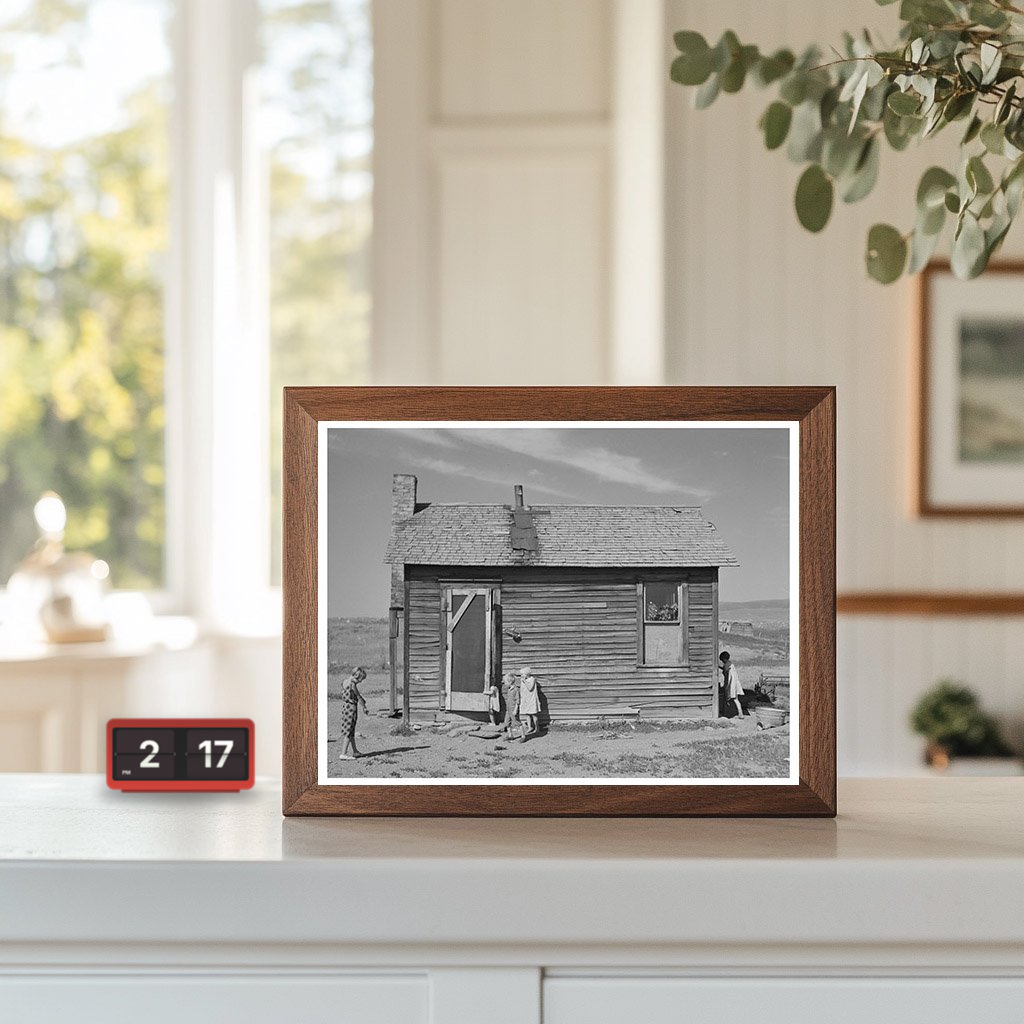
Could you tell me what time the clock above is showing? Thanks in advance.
2:17
